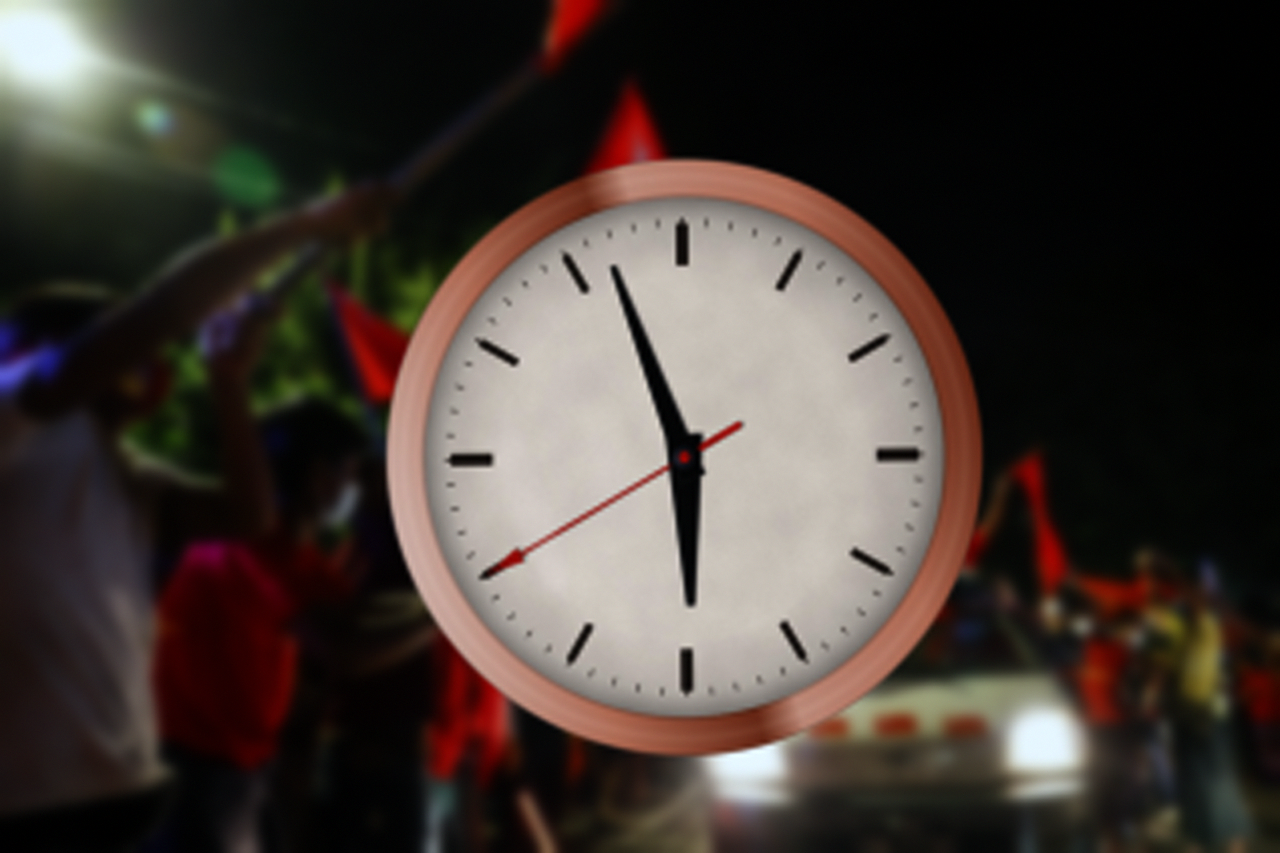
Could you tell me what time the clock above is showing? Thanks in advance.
5:56:40
